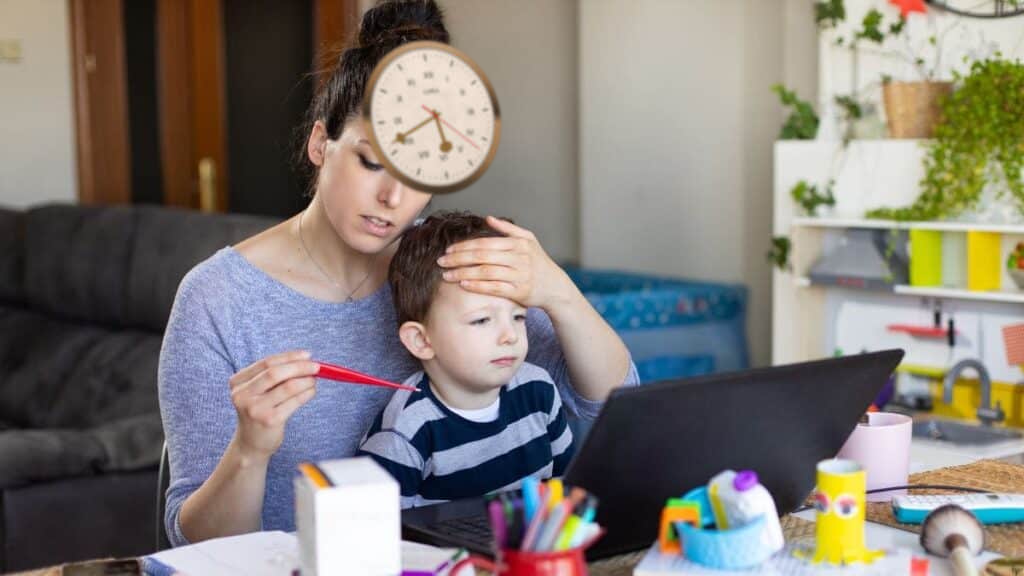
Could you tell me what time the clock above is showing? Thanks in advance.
5:41:22
